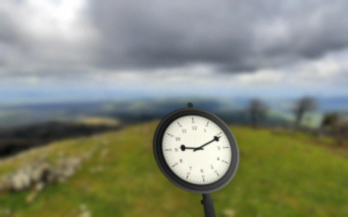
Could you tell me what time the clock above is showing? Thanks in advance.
9:11
